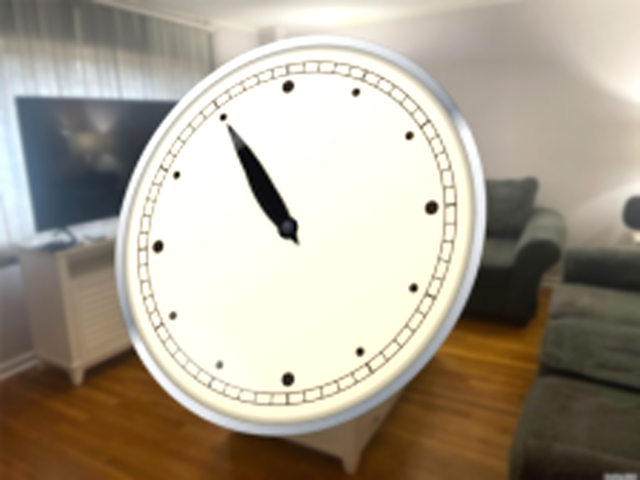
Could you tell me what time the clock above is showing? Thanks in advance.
10:55
